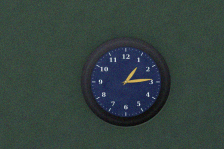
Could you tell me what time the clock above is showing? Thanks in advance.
1:14
